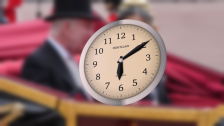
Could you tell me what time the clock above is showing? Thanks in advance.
6:10
